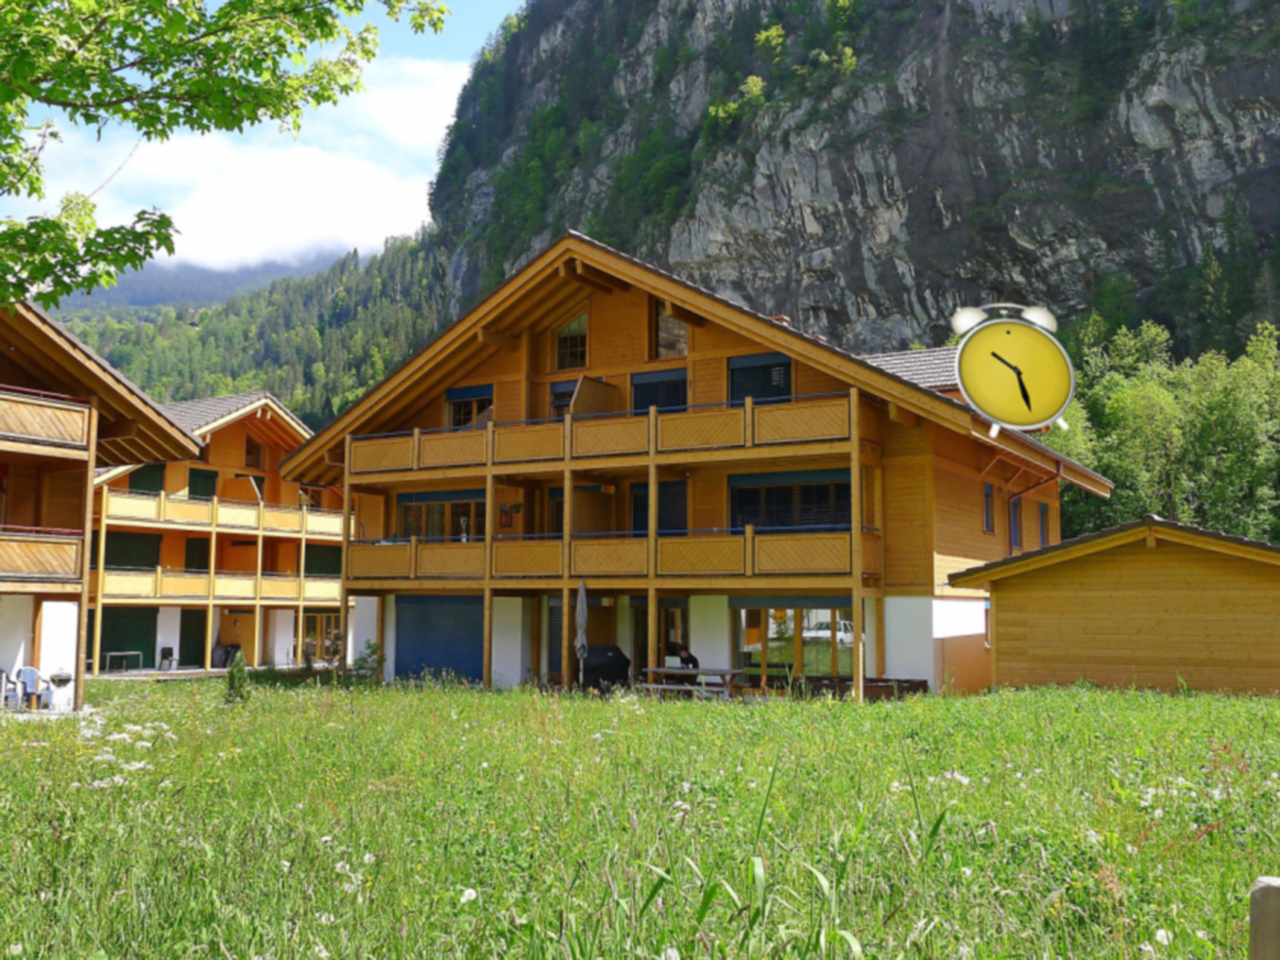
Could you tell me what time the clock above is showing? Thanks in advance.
10:29
